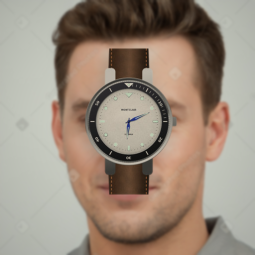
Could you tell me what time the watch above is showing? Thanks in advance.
6:11
